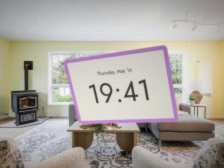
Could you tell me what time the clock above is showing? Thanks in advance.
19:41
